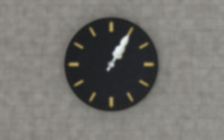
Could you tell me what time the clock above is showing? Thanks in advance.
1:05
